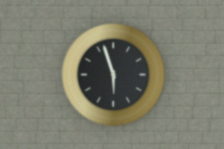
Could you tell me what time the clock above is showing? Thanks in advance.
5:57
